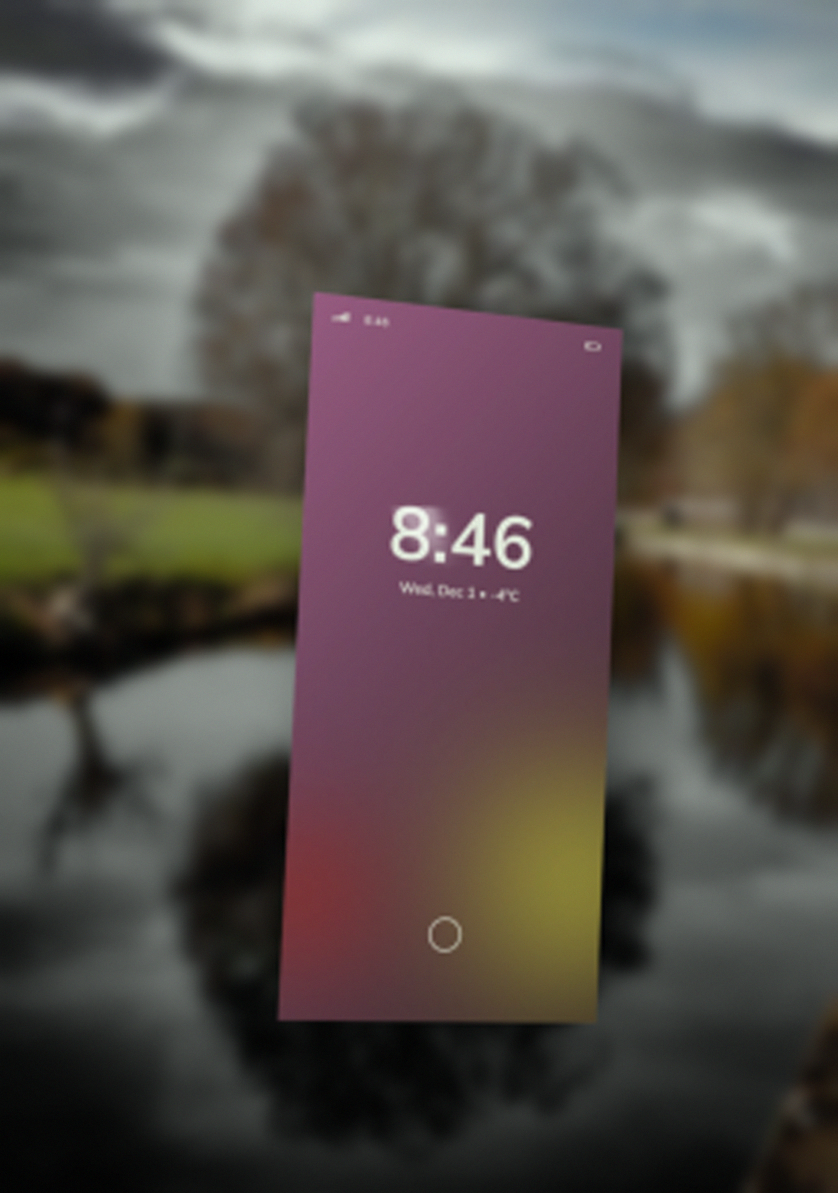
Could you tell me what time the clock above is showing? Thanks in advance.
8:46
